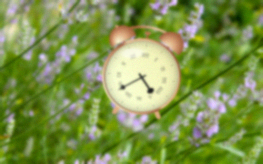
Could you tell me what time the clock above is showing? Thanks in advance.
4:39
